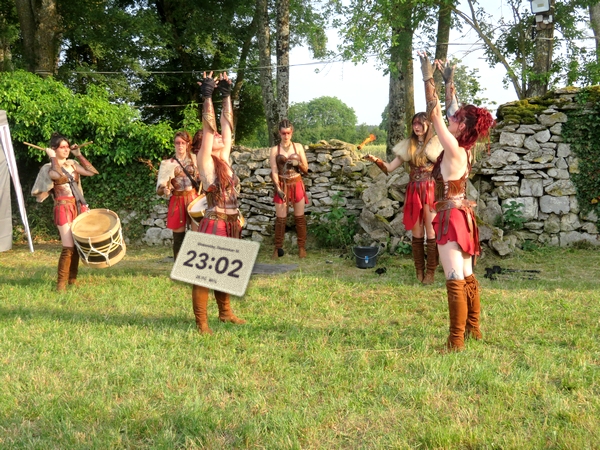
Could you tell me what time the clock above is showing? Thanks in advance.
23:02
